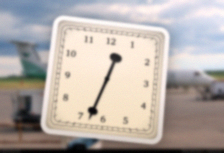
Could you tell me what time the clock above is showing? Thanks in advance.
12:33
